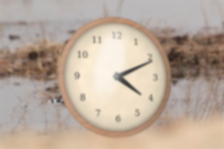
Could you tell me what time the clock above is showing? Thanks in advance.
4:11
